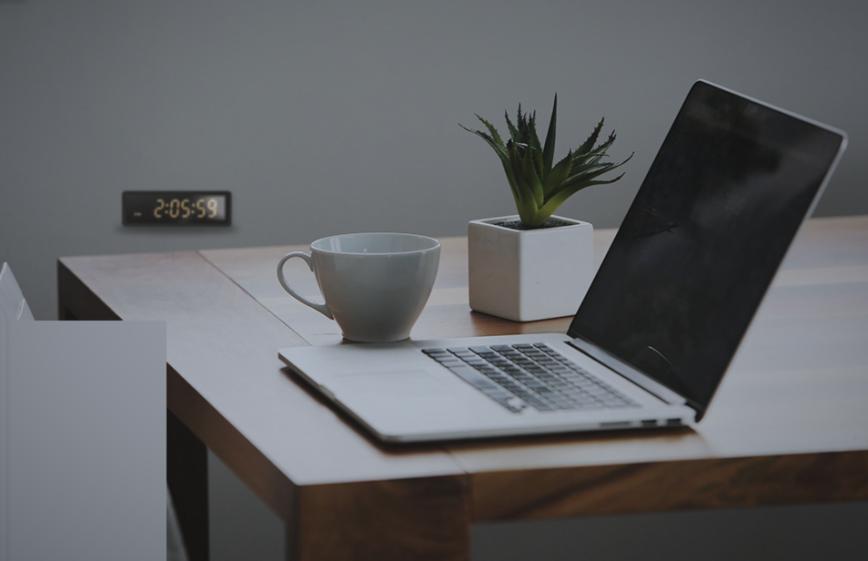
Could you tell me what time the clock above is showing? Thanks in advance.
2:05:59
